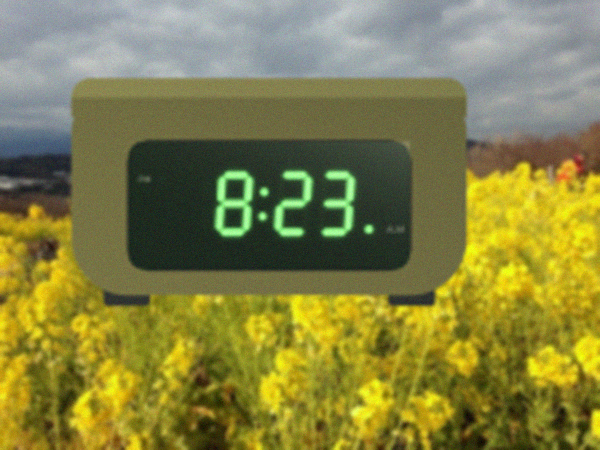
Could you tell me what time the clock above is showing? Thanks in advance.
8:23
